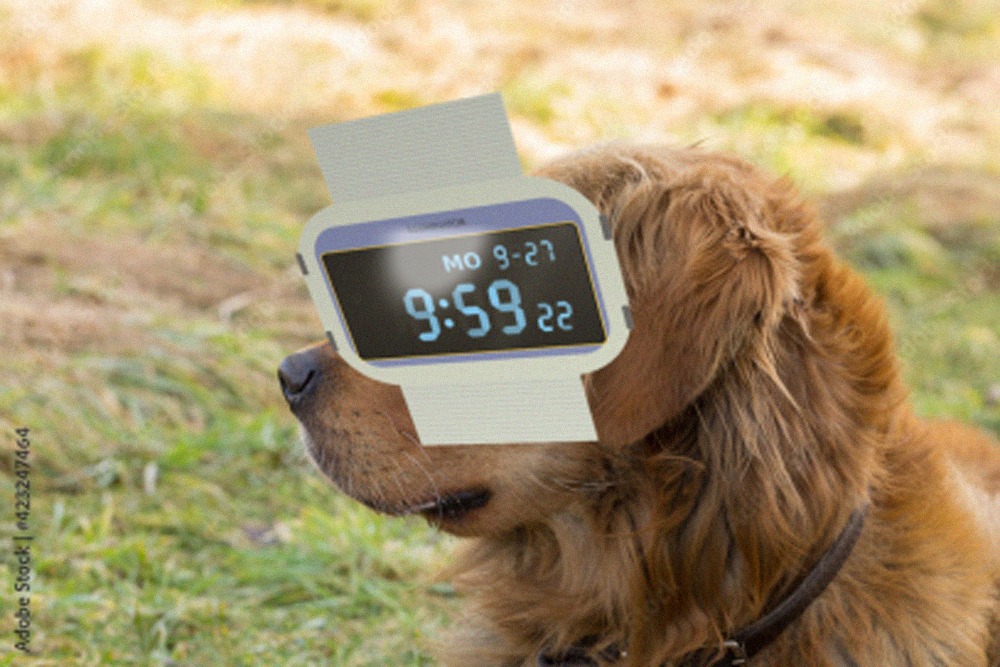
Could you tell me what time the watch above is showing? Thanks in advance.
9:59:22
